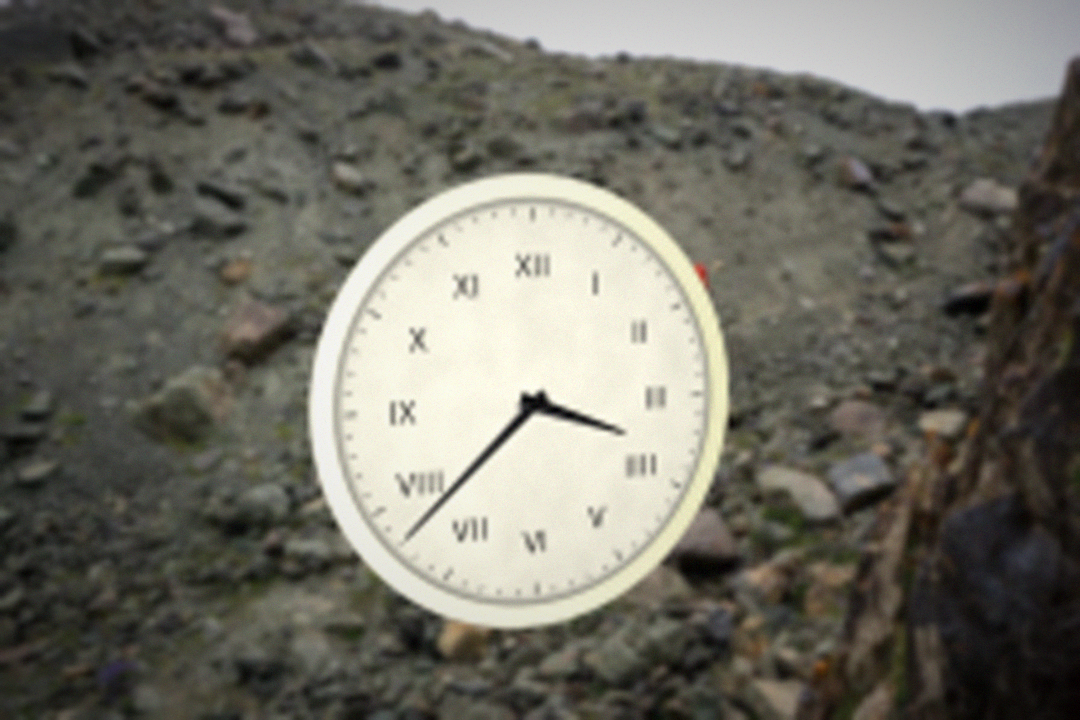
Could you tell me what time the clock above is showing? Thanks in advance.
3:38
